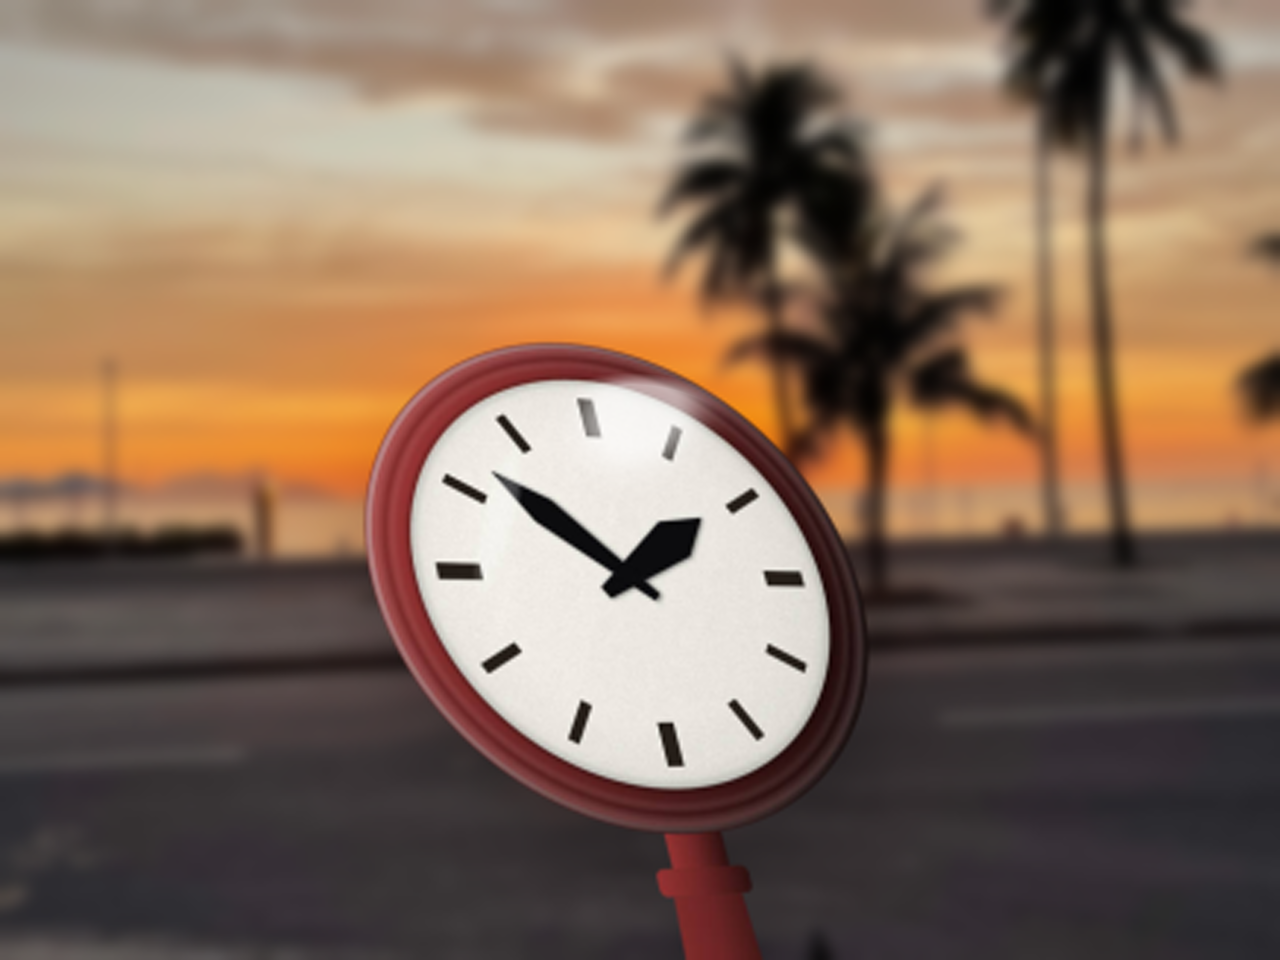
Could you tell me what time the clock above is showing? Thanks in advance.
1:52
